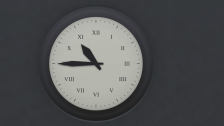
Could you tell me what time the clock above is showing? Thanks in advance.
10:45
